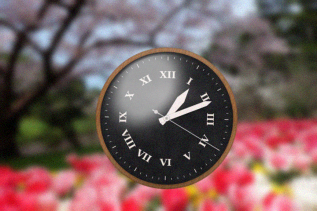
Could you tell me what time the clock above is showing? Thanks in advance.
1:11:20
